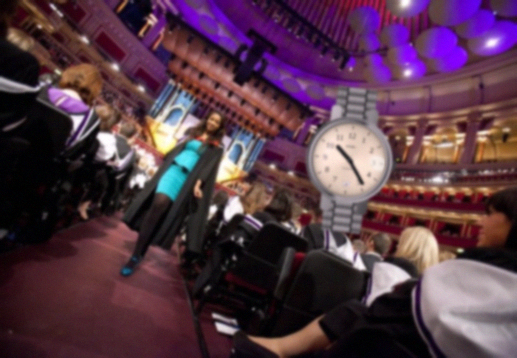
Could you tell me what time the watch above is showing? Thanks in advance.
10:24
